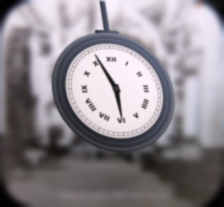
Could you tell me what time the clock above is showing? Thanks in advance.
5:56
